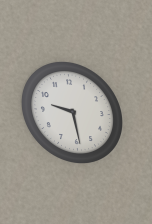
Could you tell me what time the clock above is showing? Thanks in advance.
9:29
